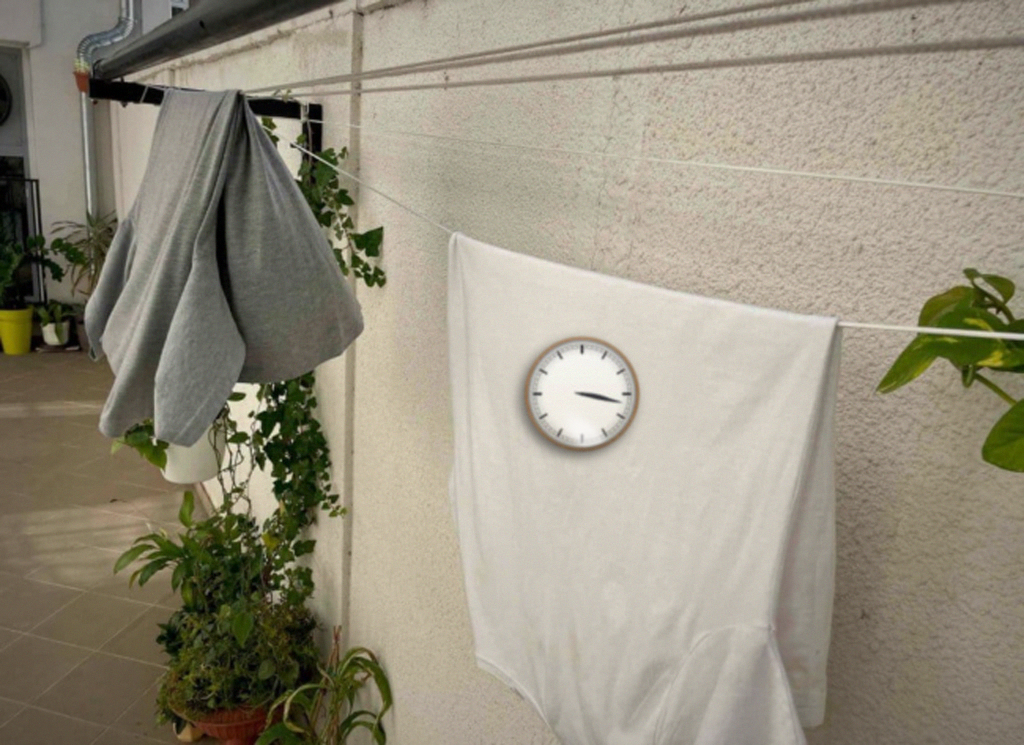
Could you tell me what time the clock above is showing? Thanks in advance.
3:17
